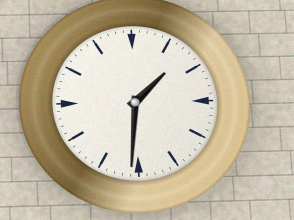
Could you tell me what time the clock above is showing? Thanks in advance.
1:31
